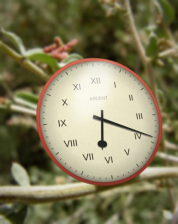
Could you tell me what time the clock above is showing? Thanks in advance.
6:19
